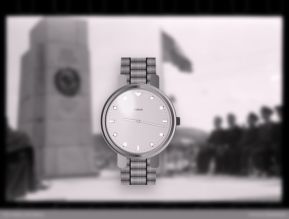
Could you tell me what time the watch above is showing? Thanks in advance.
9:17
